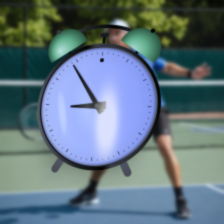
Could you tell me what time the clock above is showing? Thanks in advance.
8:54
